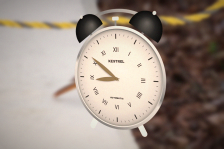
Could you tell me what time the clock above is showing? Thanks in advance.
8:51
